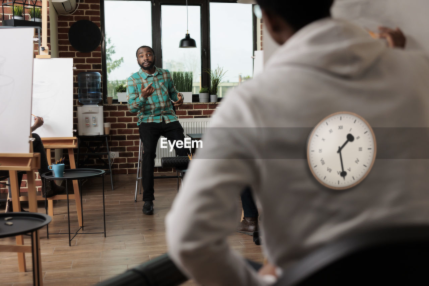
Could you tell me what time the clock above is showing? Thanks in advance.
1:28
